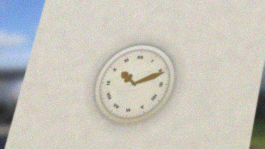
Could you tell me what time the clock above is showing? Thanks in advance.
10:11
